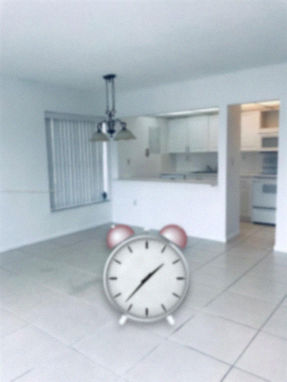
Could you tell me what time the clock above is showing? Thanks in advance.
1:37
